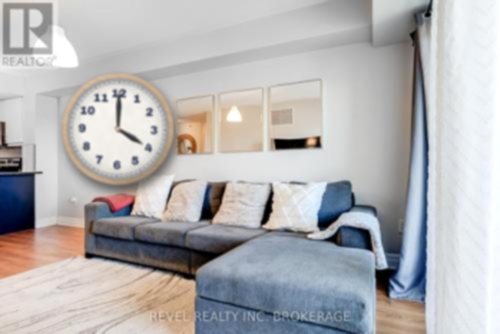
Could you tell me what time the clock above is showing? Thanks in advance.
4:00
